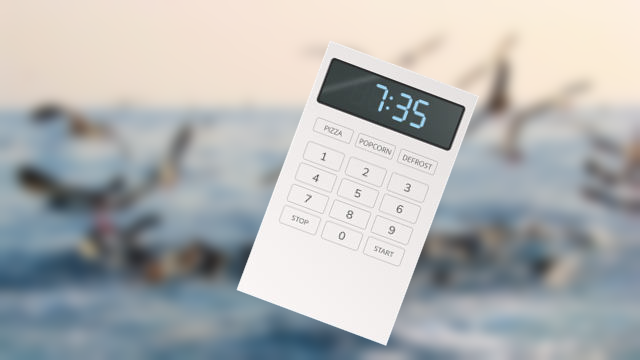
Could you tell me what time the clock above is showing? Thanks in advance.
7:35
